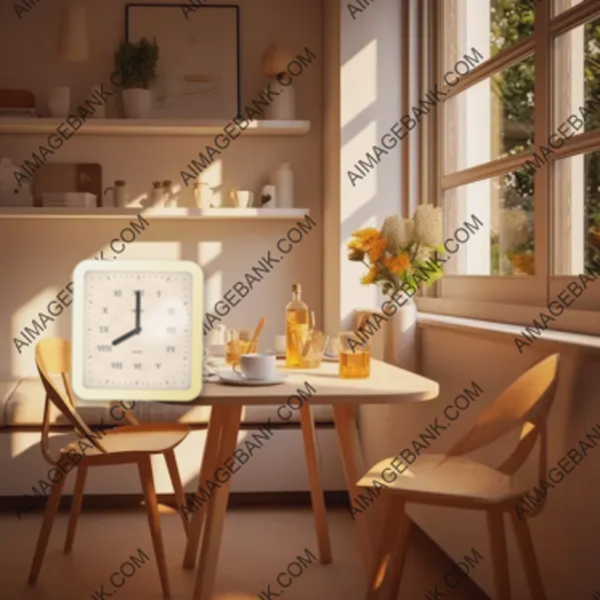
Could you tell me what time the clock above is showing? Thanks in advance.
8:00
